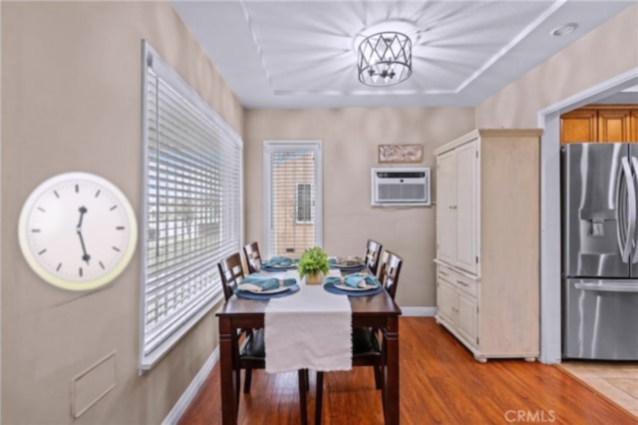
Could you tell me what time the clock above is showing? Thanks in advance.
12:28
